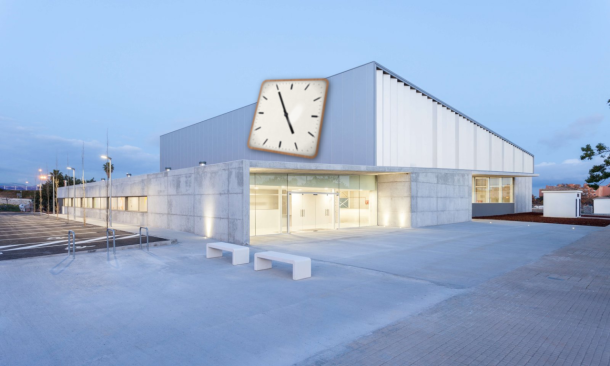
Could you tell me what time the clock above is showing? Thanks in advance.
4:55
